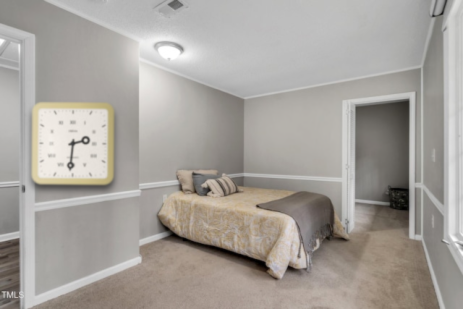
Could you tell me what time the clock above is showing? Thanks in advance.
2:31
